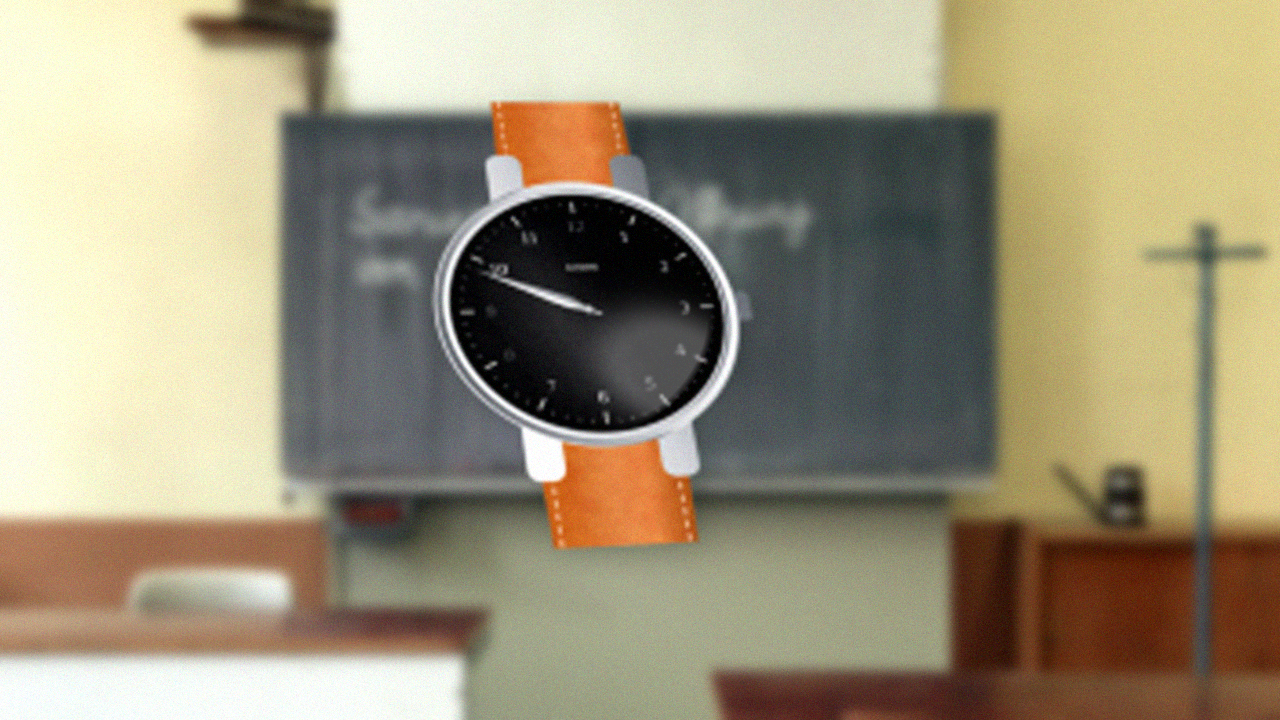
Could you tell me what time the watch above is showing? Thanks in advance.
9:49
